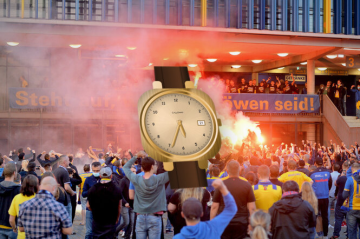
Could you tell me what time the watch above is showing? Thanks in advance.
5:34
